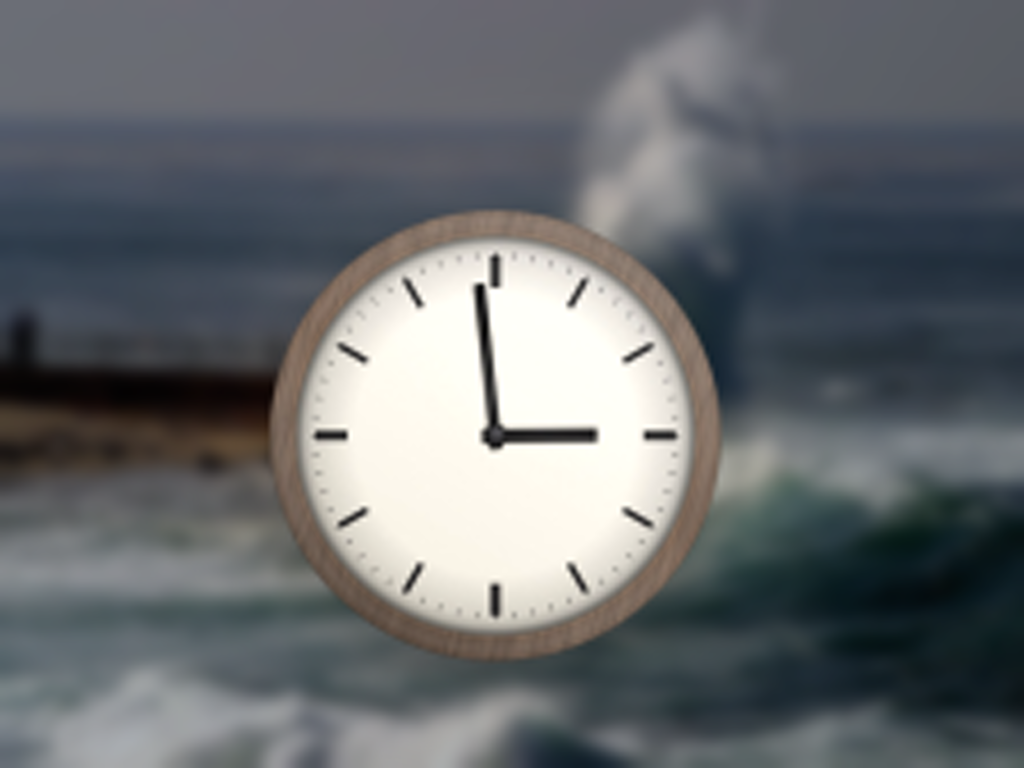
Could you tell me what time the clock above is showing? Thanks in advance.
2:59
